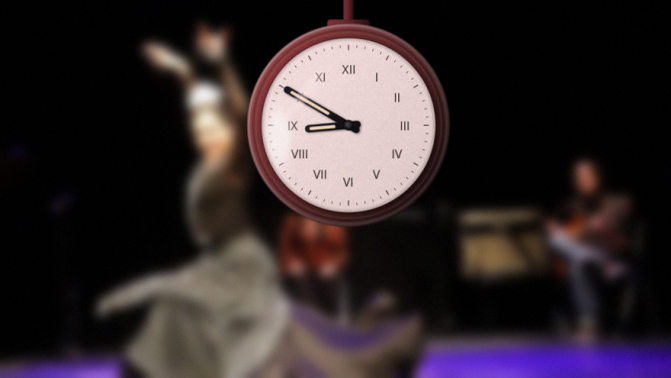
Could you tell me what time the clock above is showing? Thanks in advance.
8:50
